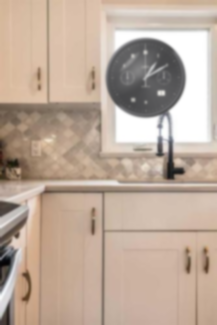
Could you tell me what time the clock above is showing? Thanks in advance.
1:10
